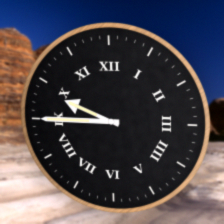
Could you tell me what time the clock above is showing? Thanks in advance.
9:45
